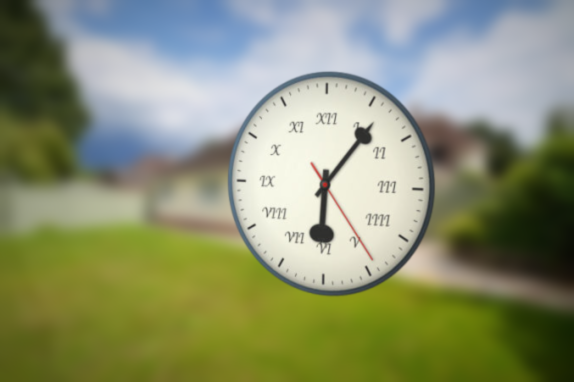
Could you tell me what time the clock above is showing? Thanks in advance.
6:06:24
